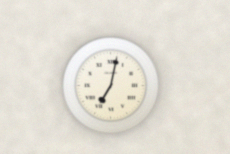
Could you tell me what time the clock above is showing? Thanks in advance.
7:02
